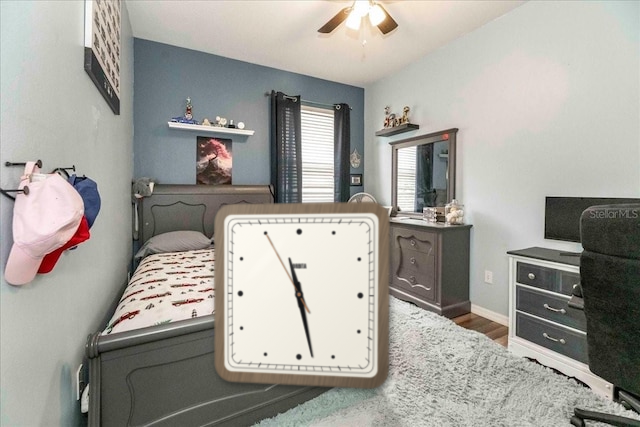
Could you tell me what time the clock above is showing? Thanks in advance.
11:27:55
